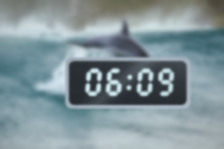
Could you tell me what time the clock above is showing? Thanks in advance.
6:09
